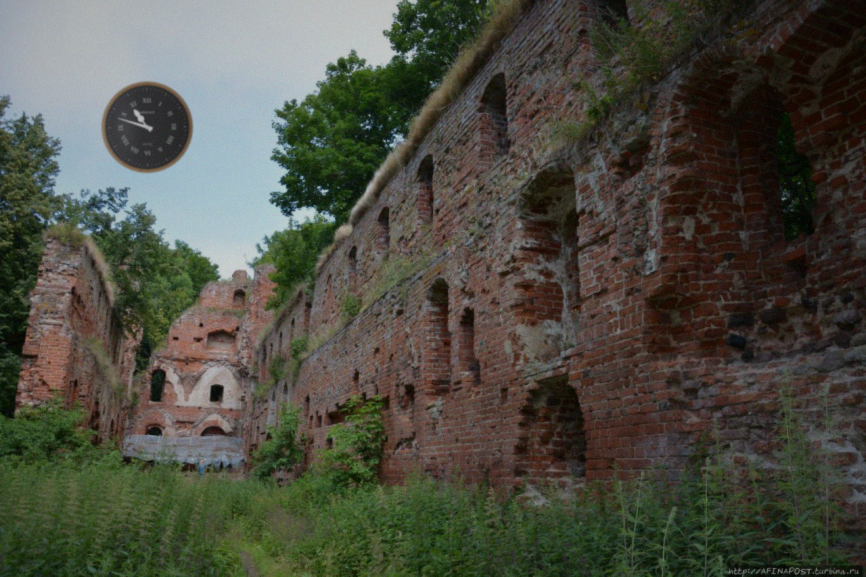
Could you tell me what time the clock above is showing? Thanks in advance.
10:48
